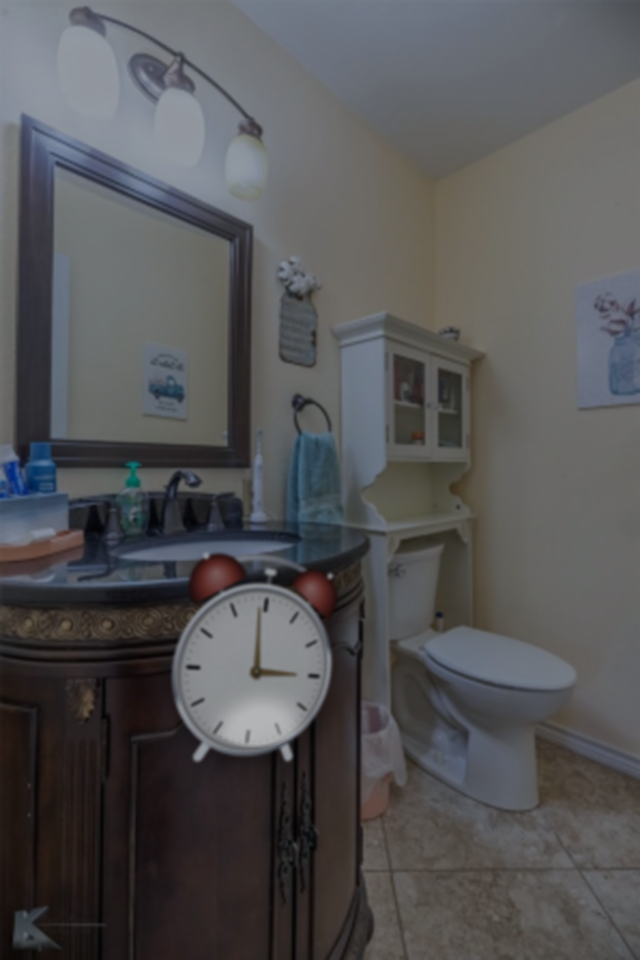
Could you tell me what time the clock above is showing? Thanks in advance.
2:59
